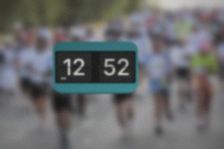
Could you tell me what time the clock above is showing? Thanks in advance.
12:52
